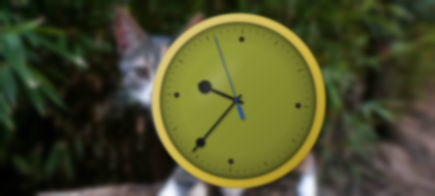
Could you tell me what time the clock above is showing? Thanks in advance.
9:35:56
